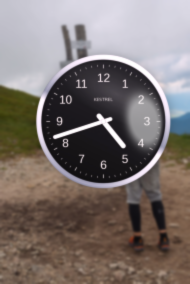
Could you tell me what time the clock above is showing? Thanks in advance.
4:42
